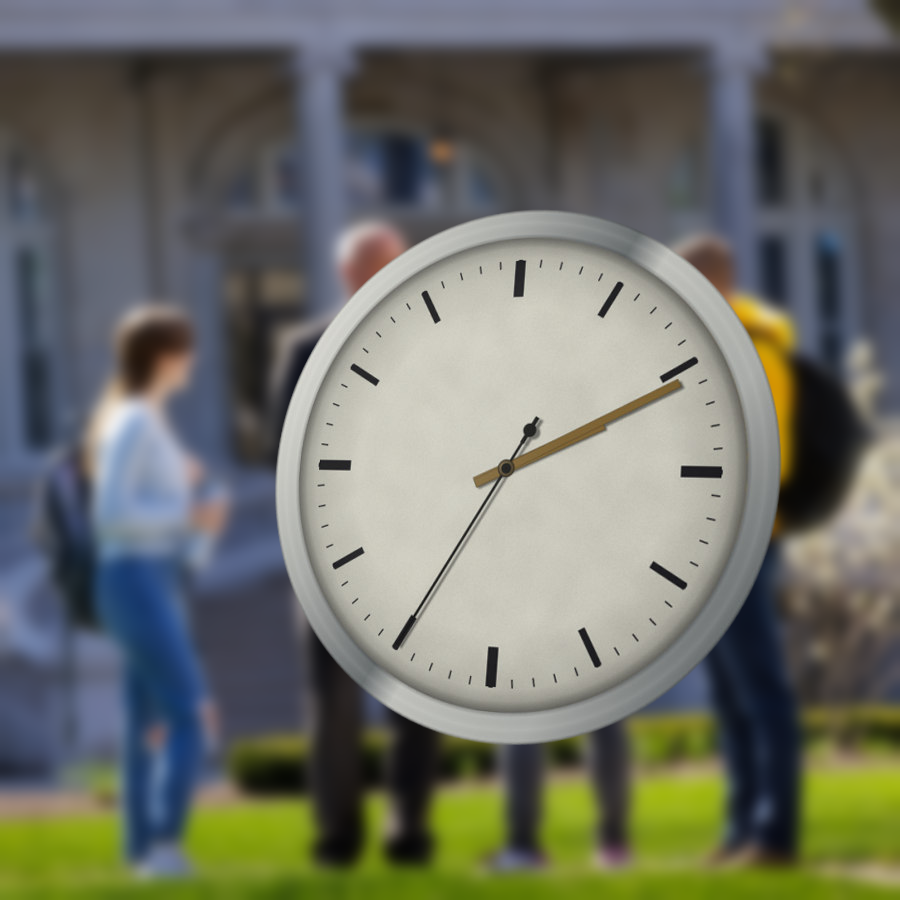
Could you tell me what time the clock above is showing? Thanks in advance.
2:10:35
